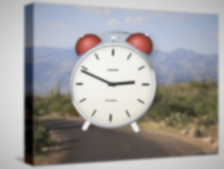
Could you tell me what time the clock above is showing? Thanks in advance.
2:49
